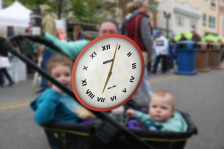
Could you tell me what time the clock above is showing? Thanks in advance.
7:04
